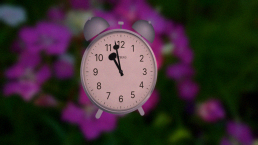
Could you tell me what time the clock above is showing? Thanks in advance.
10:58
